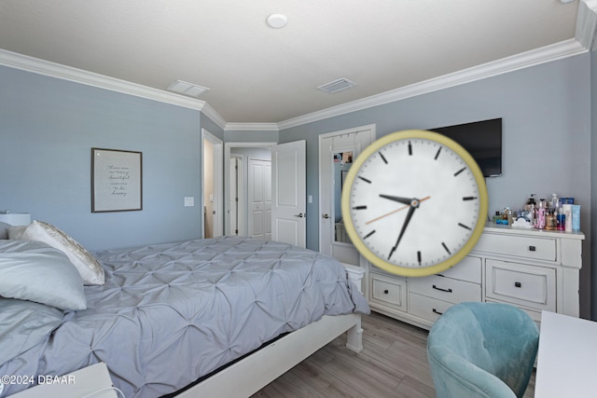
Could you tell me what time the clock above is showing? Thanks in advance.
9:34:42
